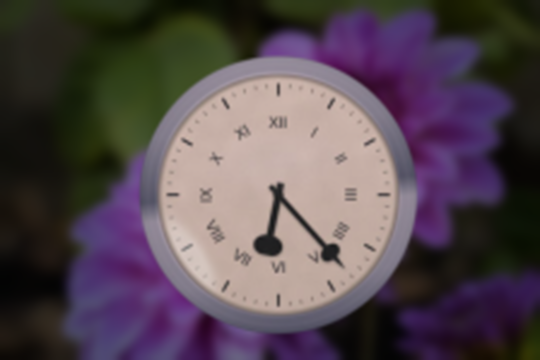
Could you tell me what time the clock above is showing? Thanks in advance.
6:23
